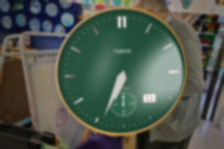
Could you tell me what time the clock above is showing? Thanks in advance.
6:34
